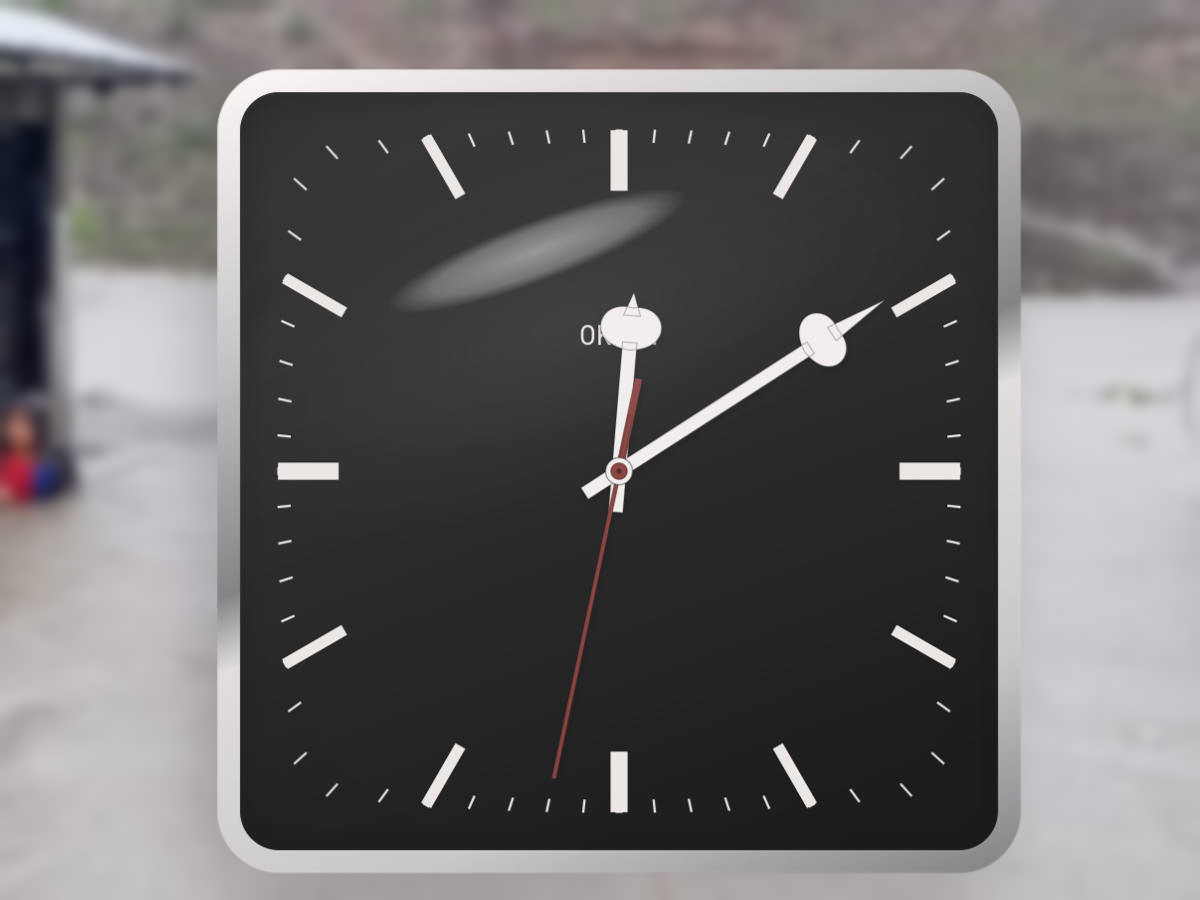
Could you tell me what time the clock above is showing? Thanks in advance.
12:09:32
